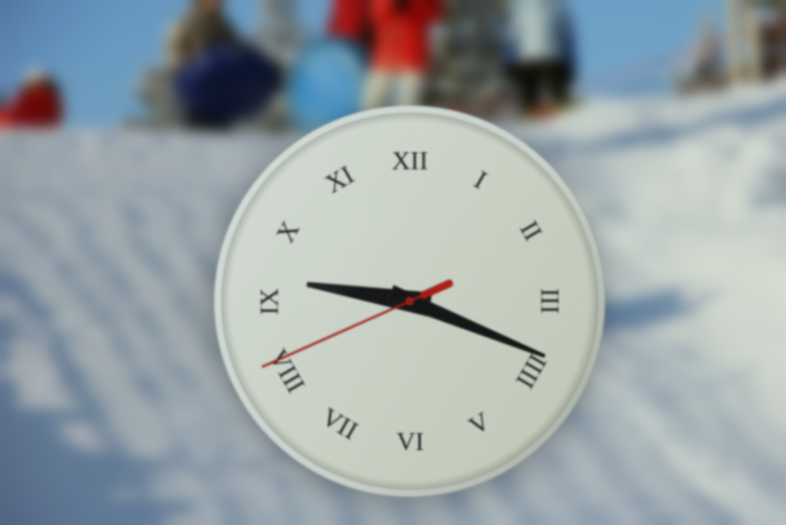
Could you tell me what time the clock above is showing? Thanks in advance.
9:18:41
